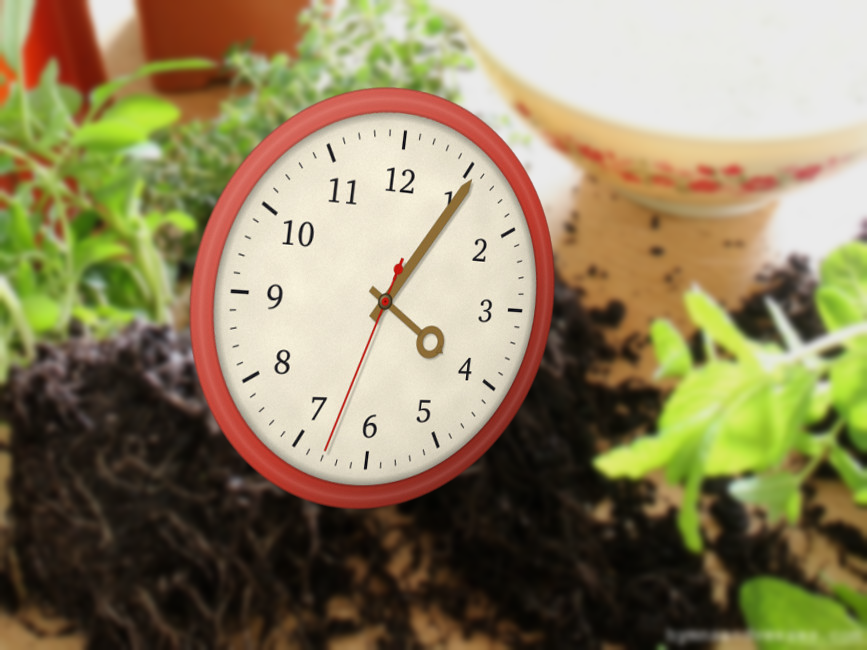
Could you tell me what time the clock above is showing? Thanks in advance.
4:05:33
